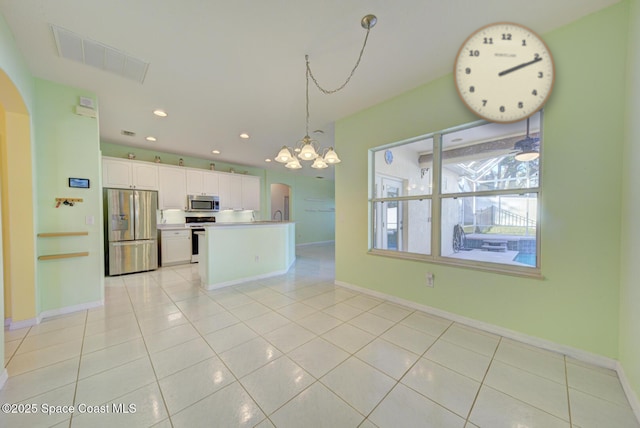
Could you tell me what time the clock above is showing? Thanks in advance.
2:11
